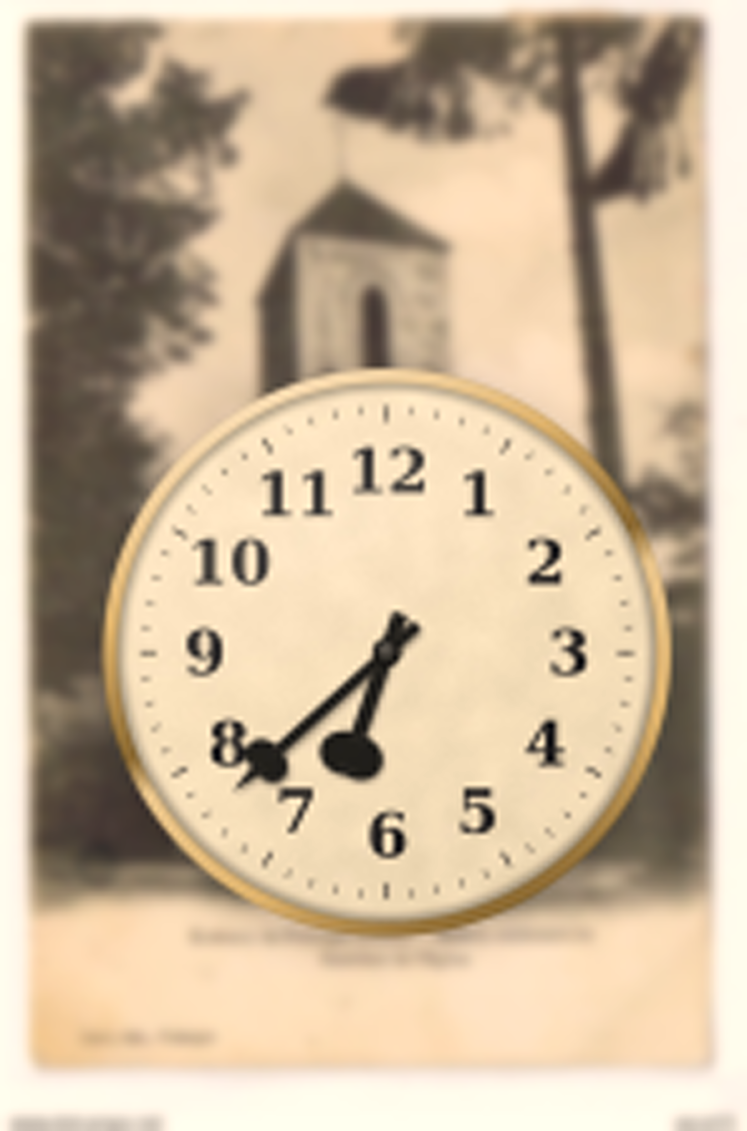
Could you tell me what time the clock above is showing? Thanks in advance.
6:38
